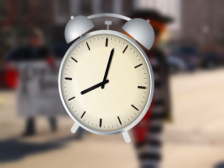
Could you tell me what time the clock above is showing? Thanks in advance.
8:02
